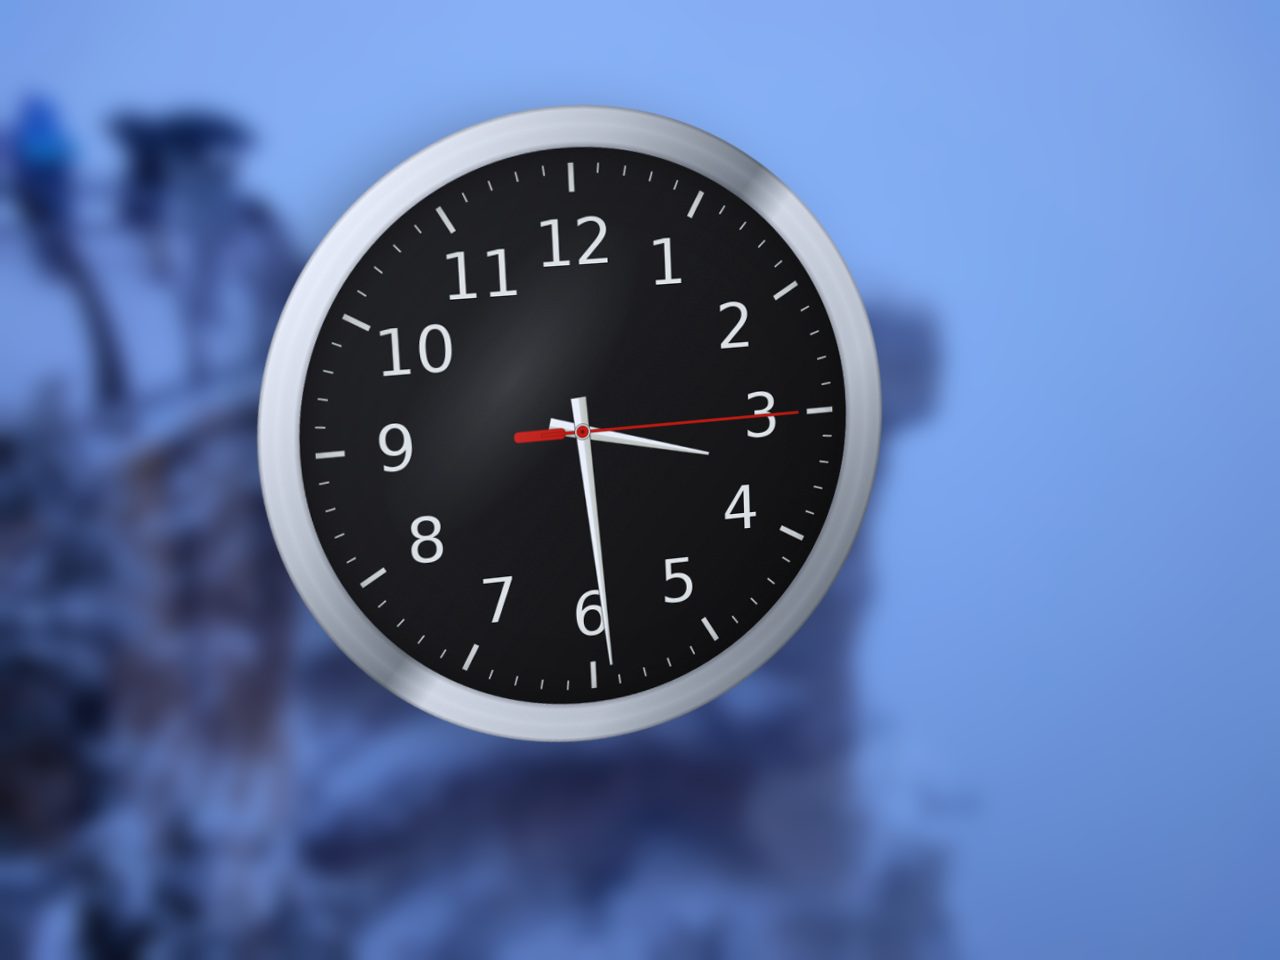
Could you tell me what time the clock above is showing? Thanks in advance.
3:29:15
